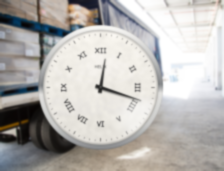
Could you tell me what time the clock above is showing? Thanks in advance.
12:18
